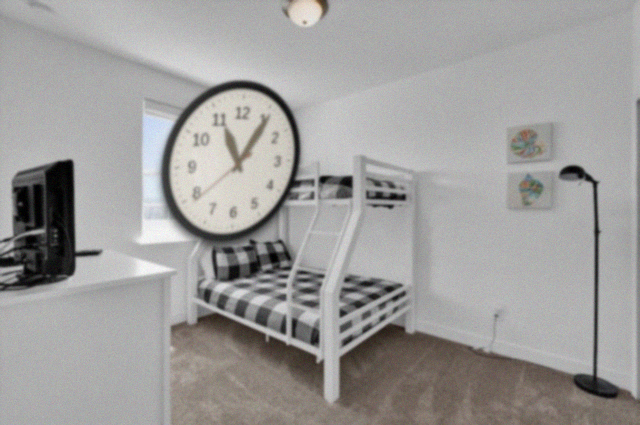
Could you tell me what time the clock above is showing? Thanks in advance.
11:05:39
